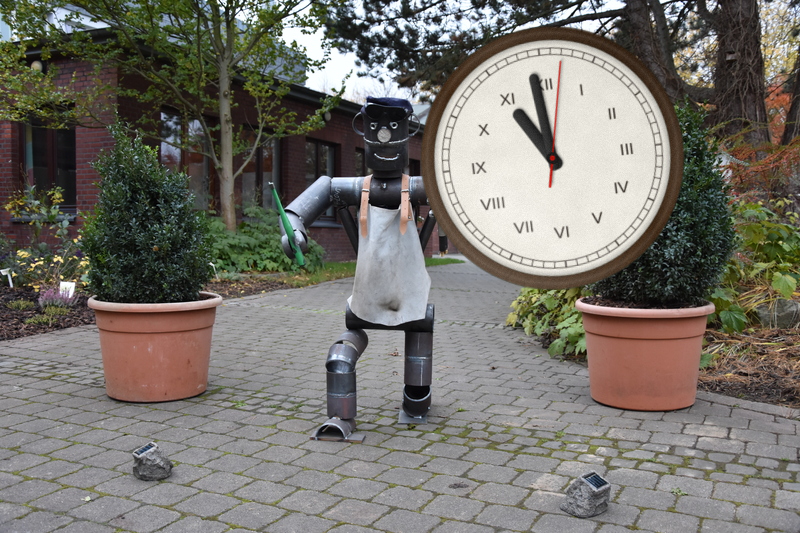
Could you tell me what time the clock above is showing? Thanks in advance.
10:59:02
